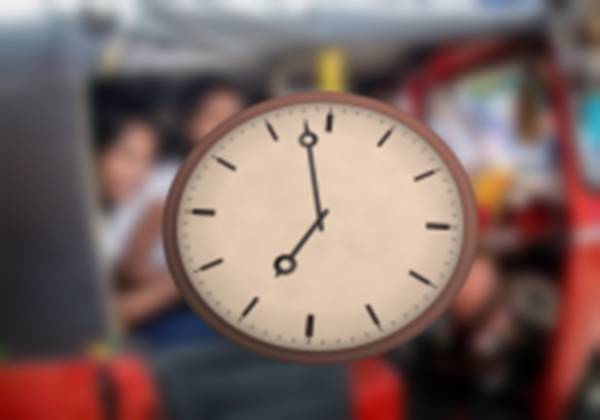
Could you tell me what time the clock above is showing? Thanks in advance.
6:58
